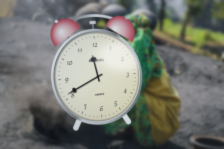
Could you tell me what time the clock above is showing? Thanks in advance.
11:41
